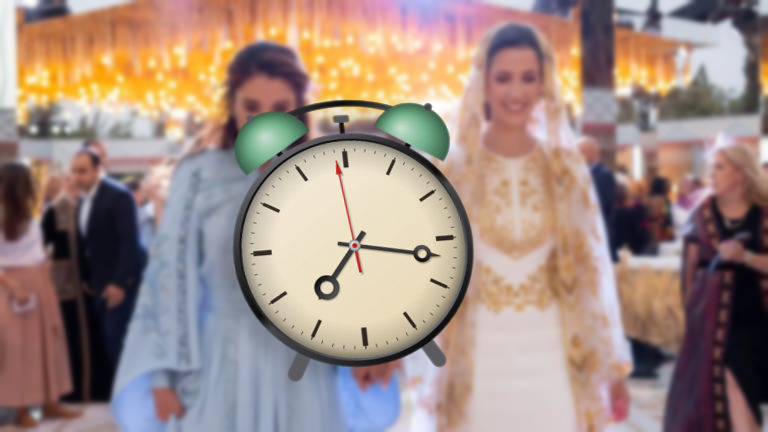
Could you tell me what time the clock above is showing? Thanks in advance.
7:16:59
